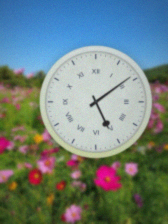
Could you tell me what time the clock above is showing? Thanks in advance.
5:09
